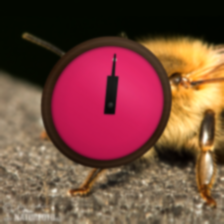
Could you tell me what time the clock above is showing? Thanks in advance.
12:00
